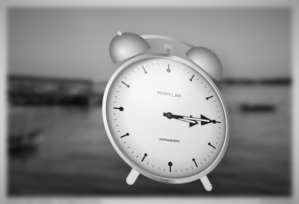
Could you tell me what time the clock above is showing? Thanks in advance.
3:15
